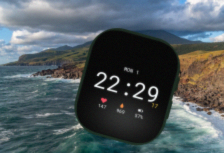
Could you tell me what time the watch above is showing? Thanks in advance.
22:29
